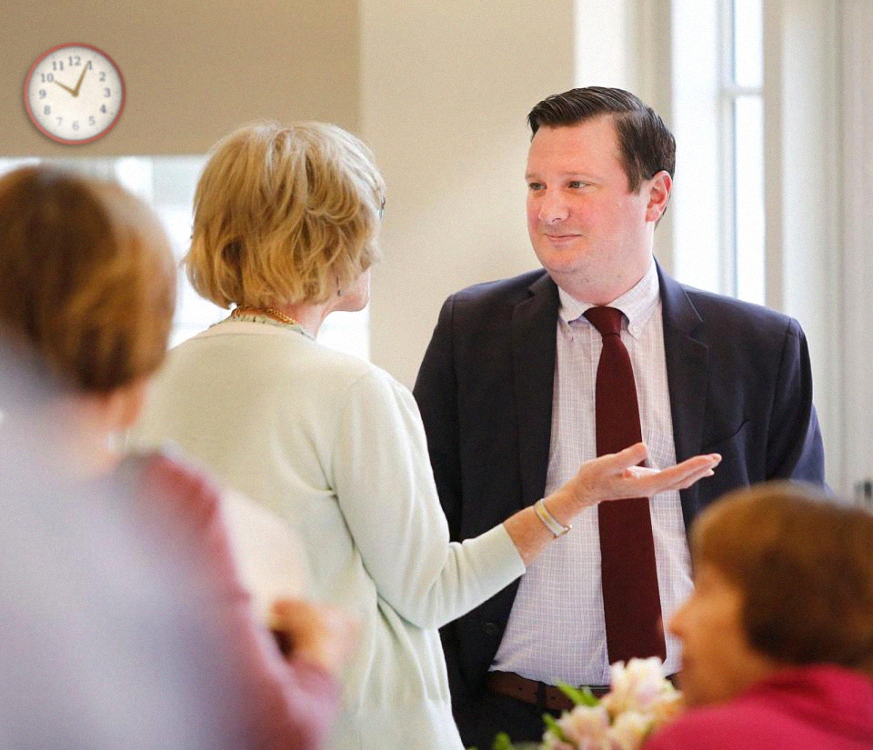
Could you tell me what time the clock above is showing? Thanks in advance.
10:04
